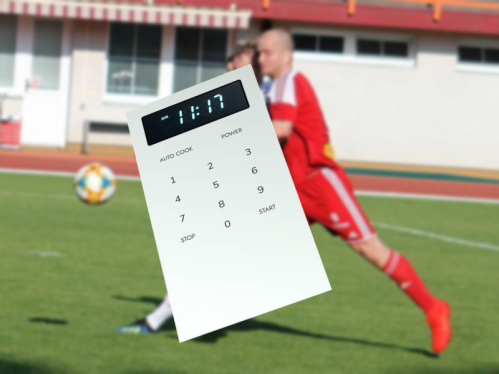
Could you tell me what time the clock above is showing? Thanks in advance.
11:17
